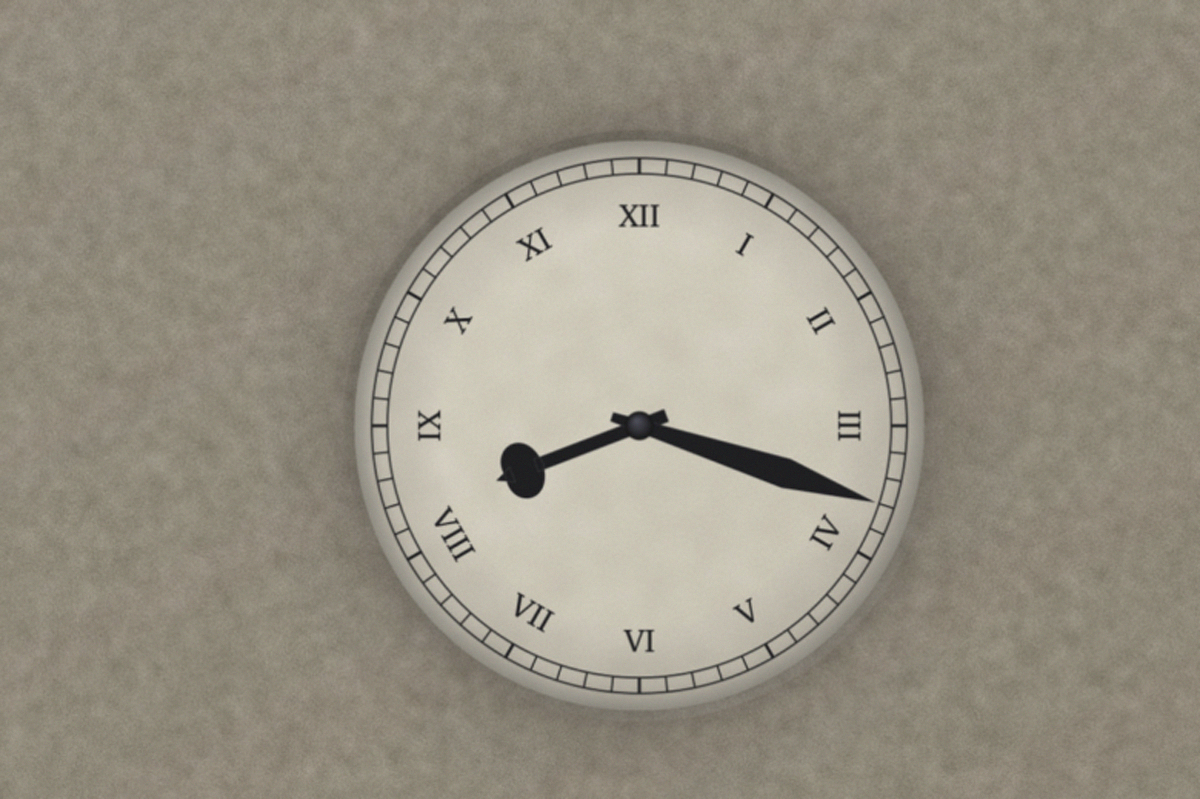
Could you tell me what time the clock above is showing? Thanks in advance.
8:18
